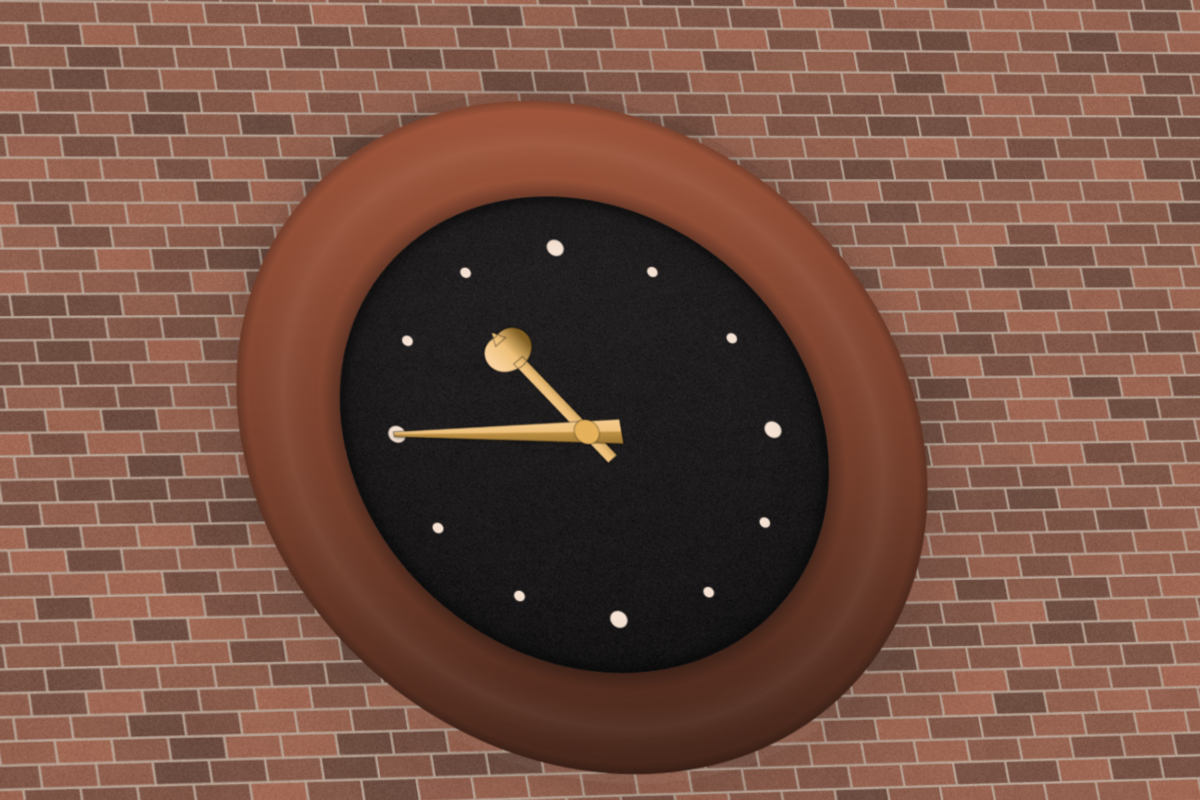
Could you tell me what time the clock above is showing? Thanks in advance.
10:45
